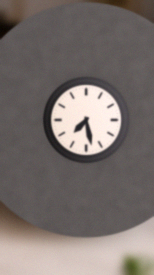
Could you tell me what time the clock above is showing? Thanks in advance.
7:28
